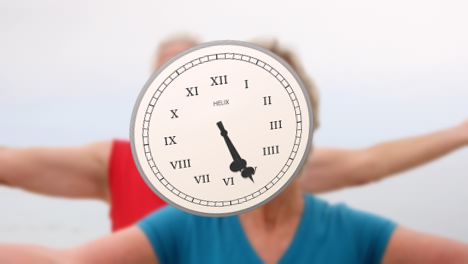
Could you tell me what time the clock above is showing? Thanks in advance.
5:26
